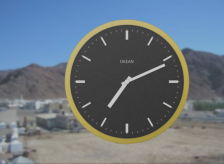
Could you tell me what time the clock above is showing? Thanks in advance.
7:11
